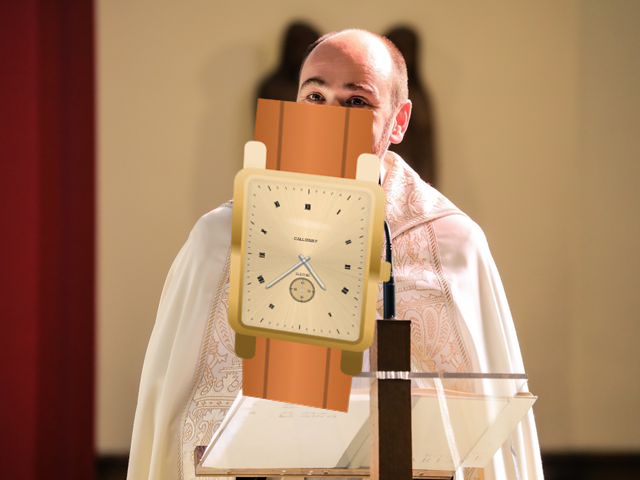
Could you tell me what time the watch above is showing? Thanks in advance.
4:38
